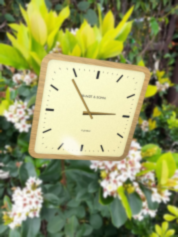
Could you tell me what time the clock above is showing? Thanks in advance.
2:54
